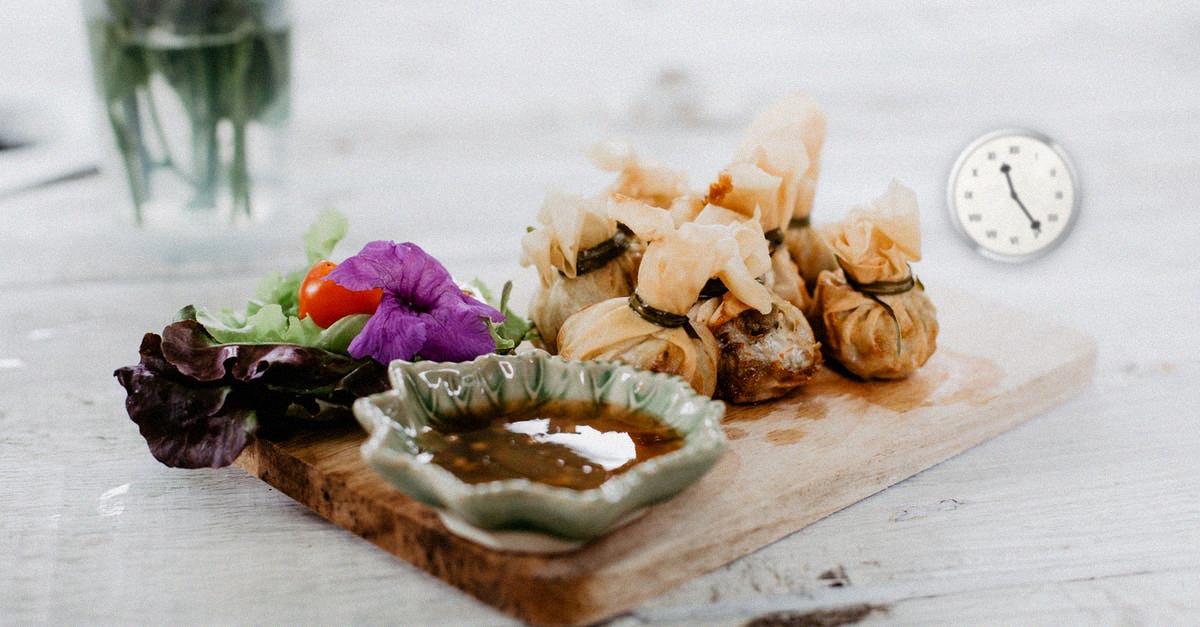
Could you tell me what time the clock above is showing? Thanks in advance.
11:24
